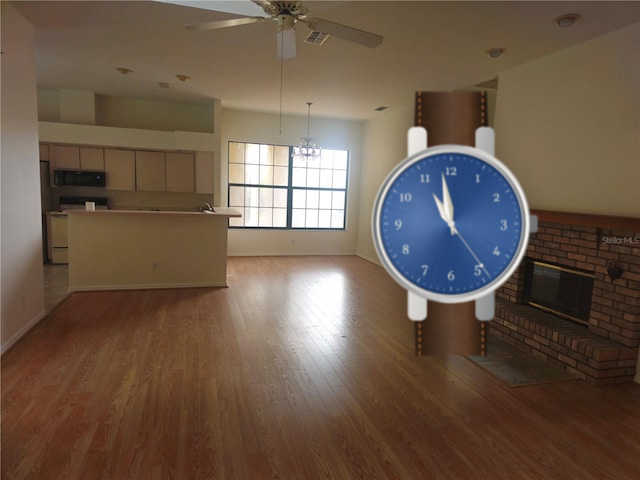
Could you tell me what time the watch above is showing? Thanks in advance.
10:58:24
